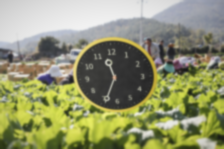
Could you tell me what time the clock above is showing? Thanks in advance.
11:34
